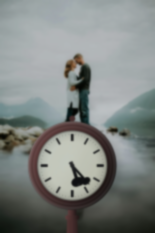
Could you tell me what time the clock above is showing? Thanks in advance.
5:23
